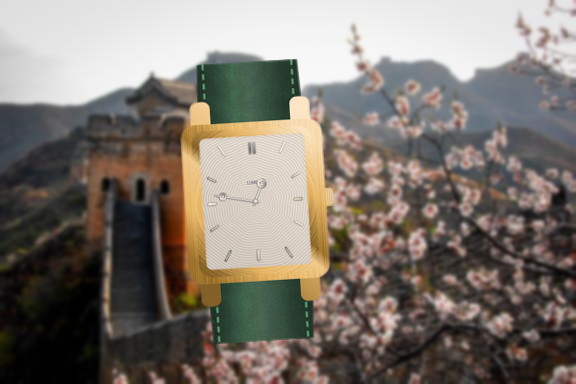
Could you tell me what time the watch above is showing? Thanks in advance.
12:47
